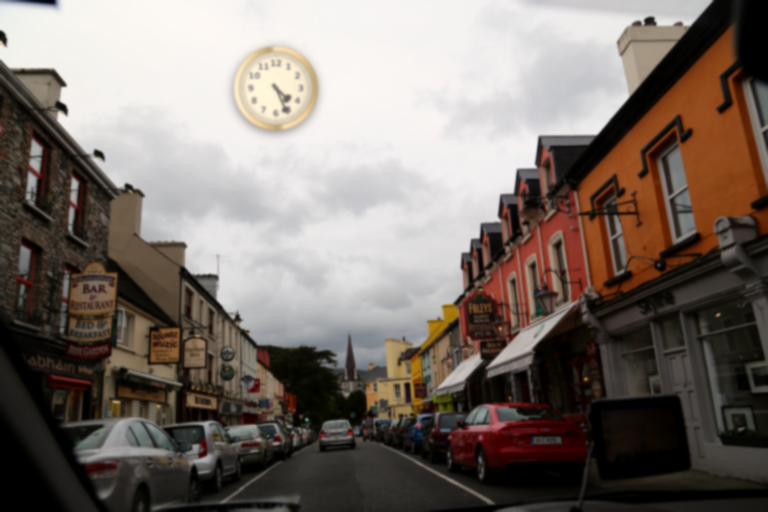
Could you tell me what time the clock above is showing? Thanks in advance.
4:26
